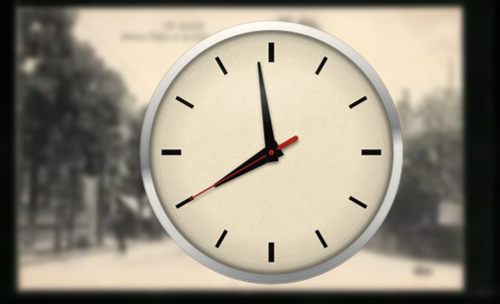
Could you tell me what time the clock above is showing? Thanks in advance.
7:58:40
